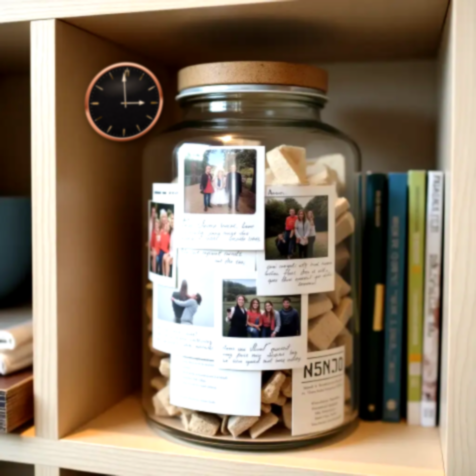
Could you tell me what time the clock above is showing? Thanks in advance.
2:59
